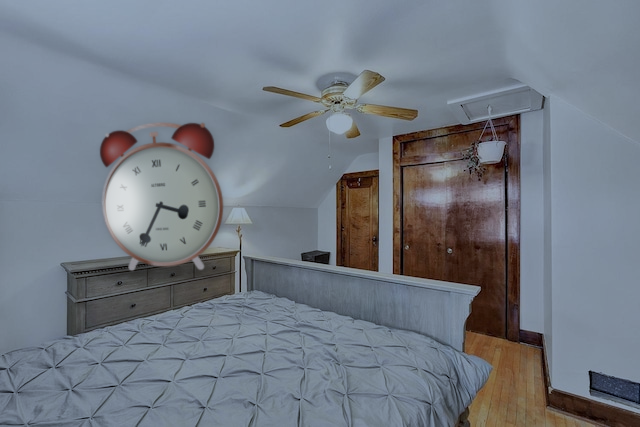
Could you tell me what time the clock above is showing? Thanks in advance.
3:35
